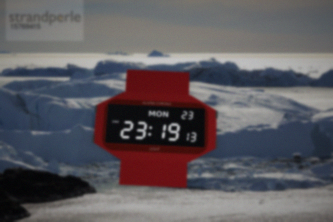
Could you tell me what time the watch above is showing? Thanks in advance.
23:19
